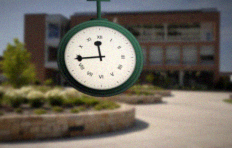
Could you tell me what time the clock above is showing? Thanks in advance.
11:44
